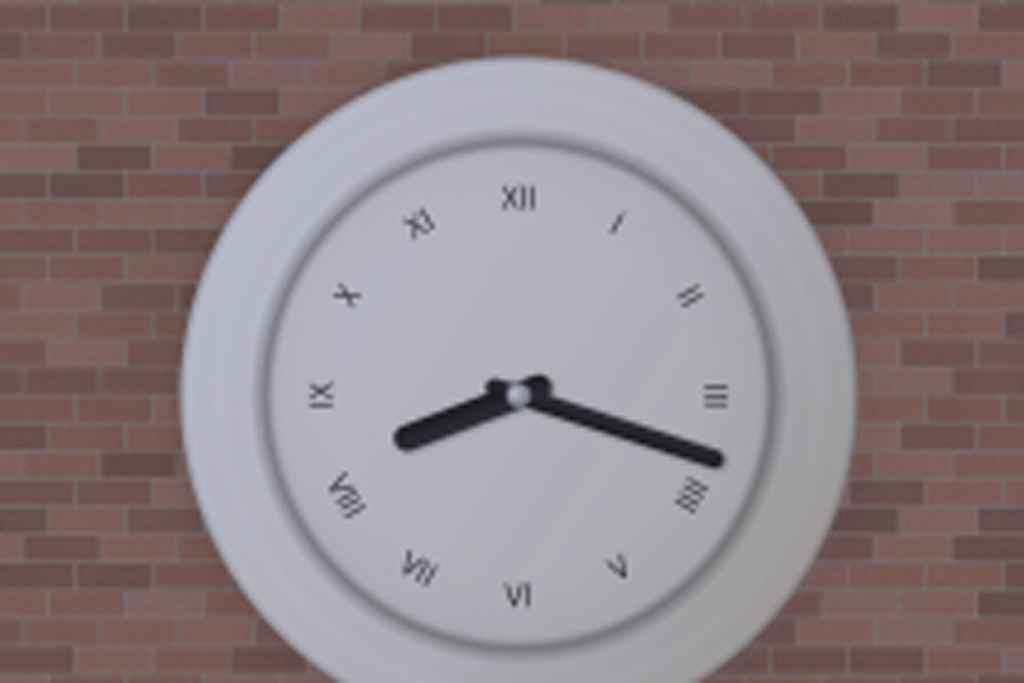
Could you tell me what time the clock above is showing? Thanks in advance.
8:18
